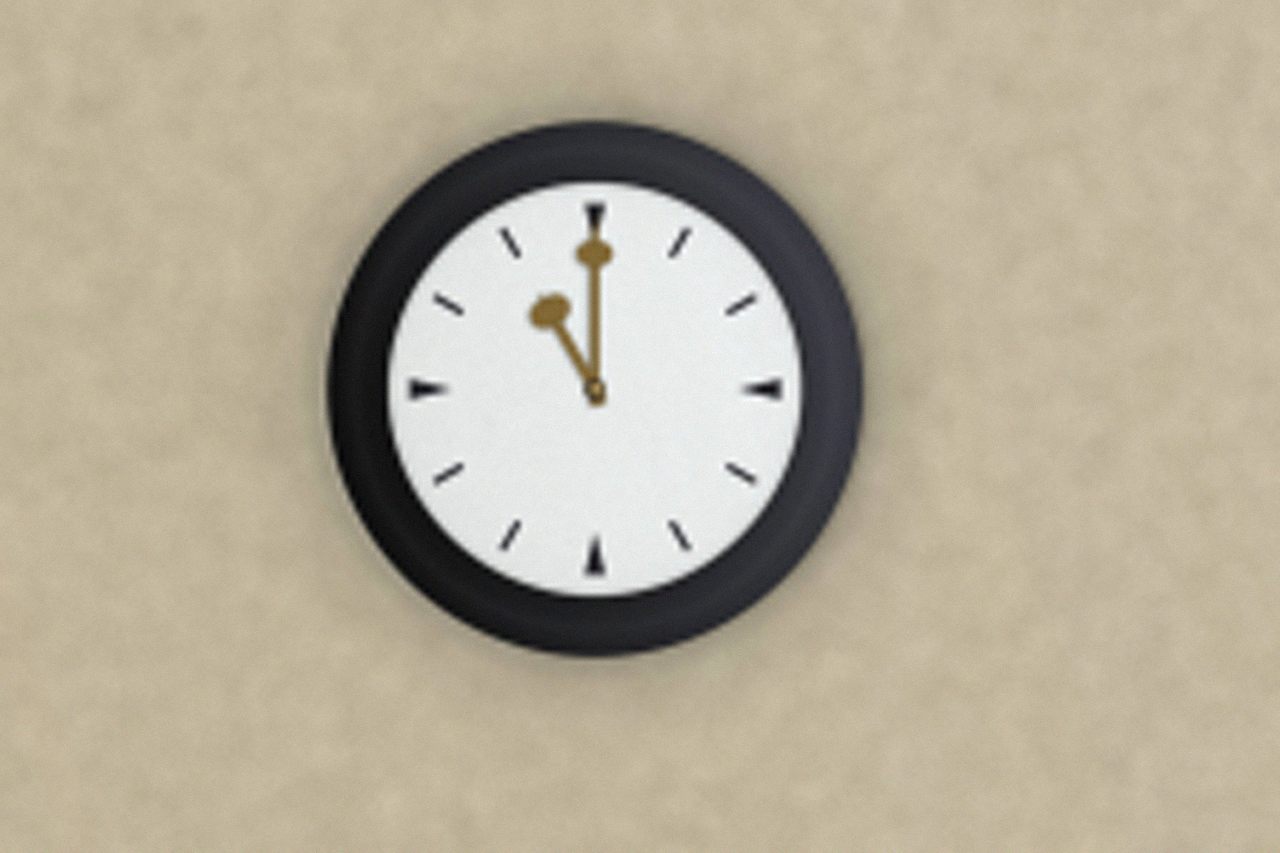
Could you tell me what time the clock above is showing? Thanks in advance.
11:00
